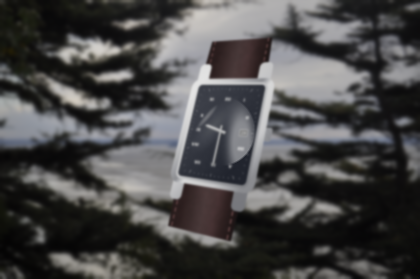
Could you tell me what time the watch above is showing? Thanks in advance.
9:30
